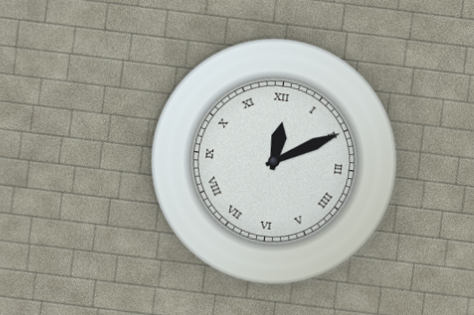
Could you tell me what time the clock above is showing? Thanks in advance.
12:10
